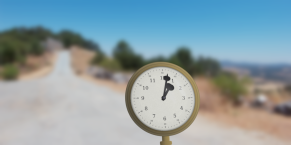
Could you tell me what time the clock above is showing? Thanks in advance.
1:02
